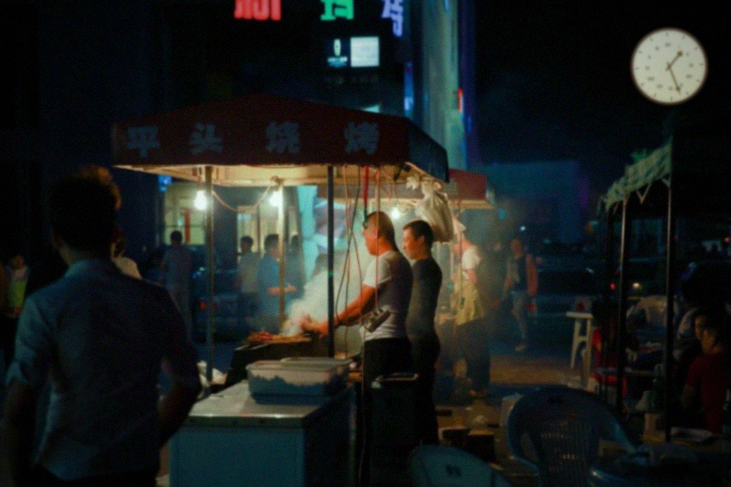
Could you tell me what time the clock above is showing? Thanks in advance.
1:27
